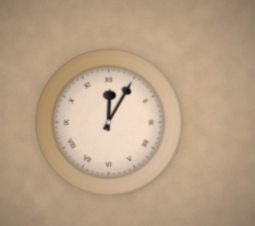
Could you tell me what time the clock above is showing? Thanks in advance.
12:05
